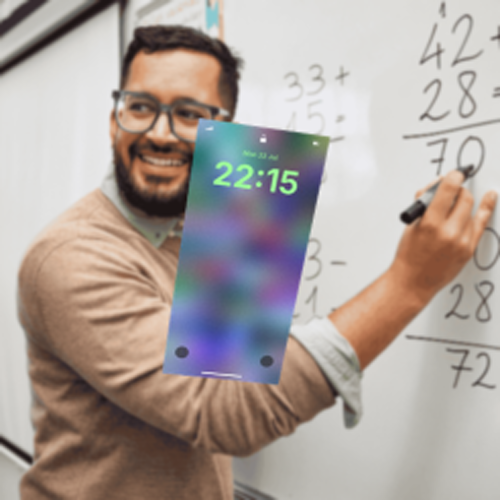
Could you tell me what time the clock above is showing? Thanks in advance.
22:15
